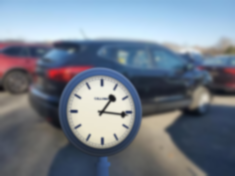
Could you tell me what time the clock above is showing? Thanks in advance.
1:16
